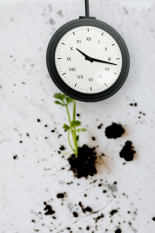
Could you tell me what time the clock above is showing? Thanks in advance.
10:17
